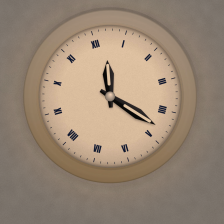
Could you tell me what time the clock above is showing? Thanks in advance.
12:23
